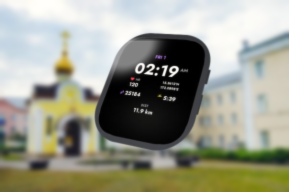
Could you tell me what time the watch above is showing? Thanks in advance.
2:19
